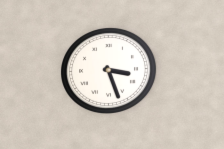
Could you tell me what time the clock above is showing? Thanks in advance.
3:27
